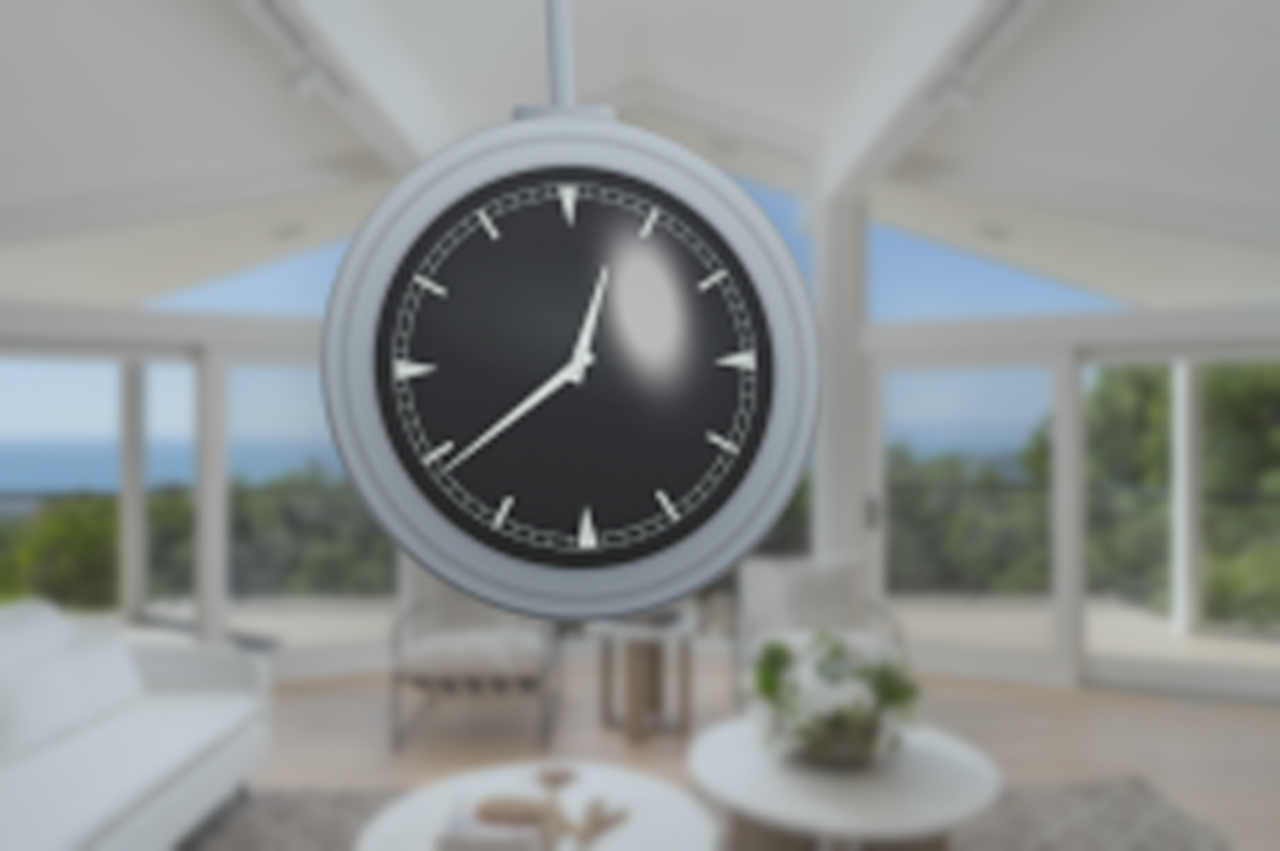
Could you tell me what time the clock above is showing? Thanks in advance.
12:39
